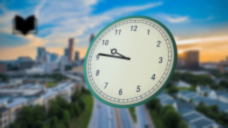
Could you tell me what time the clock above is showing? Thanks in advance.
9:46
